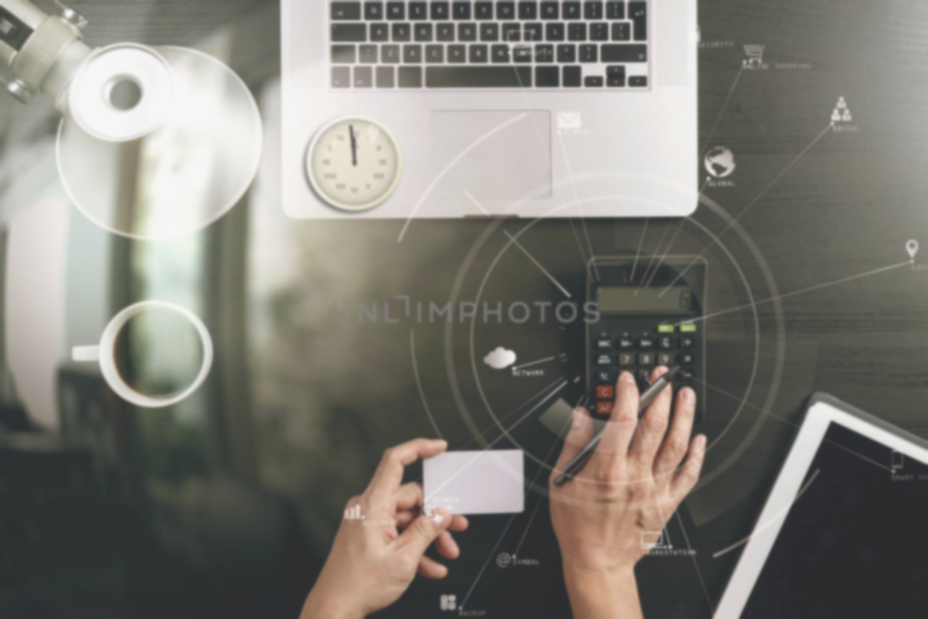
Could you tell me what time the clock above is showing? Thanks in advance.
11:59
